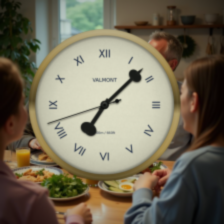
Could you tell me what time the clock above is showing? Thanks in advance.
7:07:42
